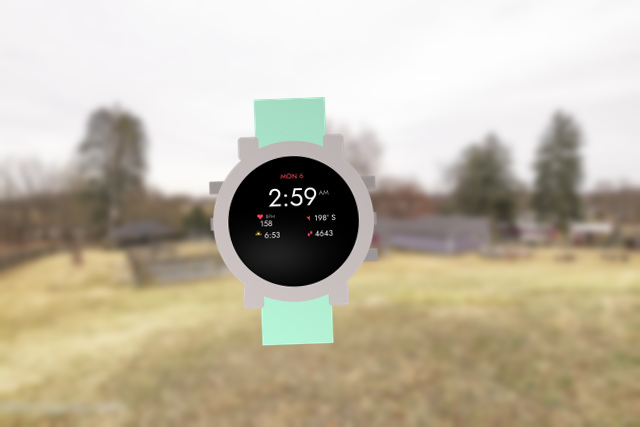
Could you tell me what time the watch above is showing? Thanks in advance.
2:59
